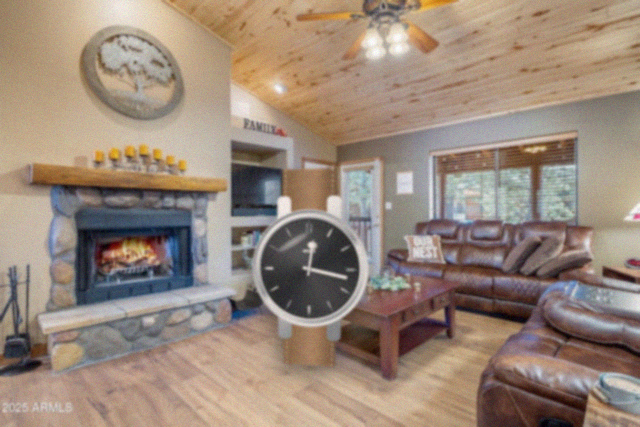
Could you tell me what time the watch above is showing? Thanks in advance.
12:17
